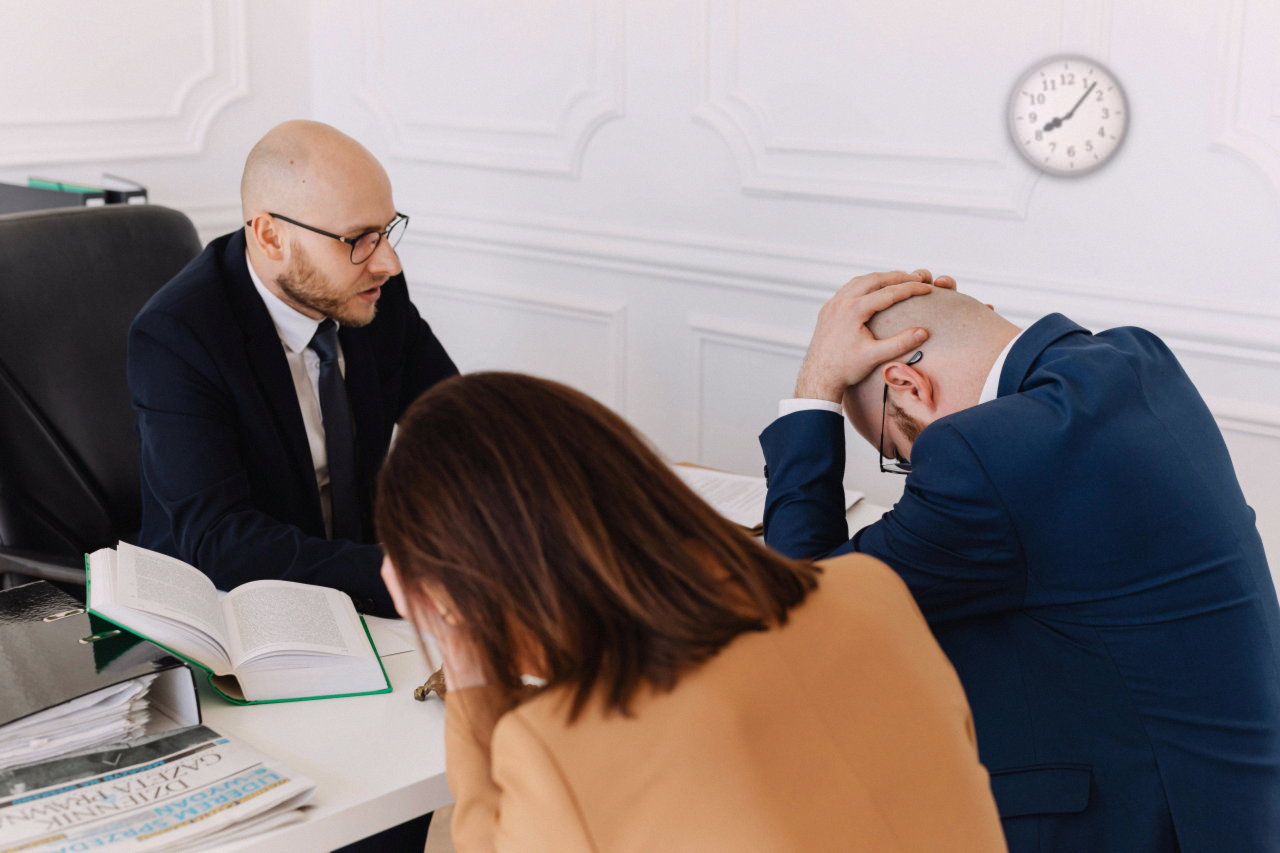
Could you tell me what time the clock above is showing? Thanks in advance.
8:07
